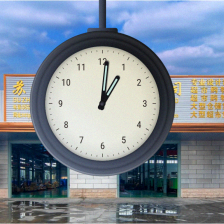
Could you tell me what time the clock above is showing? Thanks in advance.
1:01
